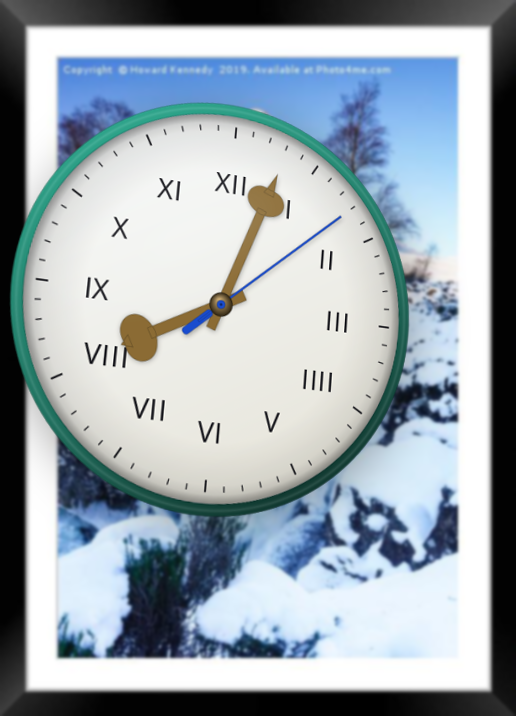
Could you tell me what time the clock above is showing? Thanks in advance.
8:03:08
